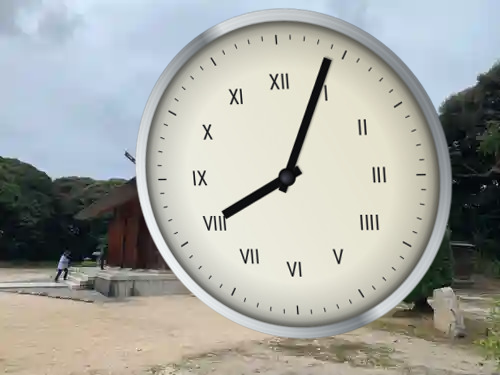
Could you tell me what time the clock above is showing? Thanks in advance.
8:04
